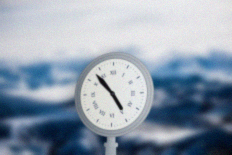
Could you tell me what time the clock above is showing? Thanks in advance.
4:53
